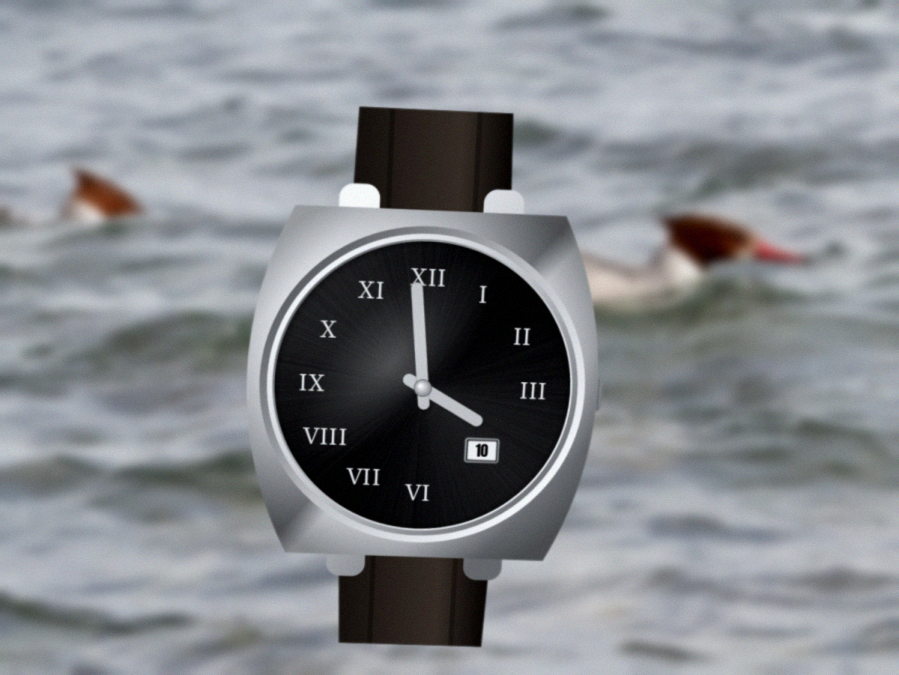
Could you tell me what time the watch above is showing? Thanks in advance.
3:59
